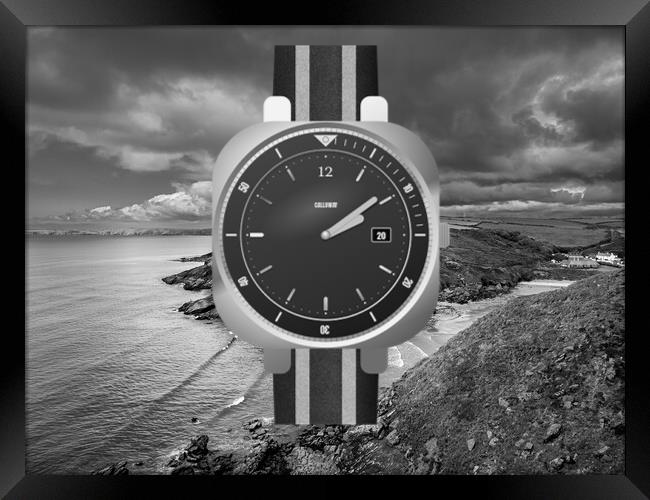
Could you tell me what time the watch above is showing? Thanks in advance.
2:09
